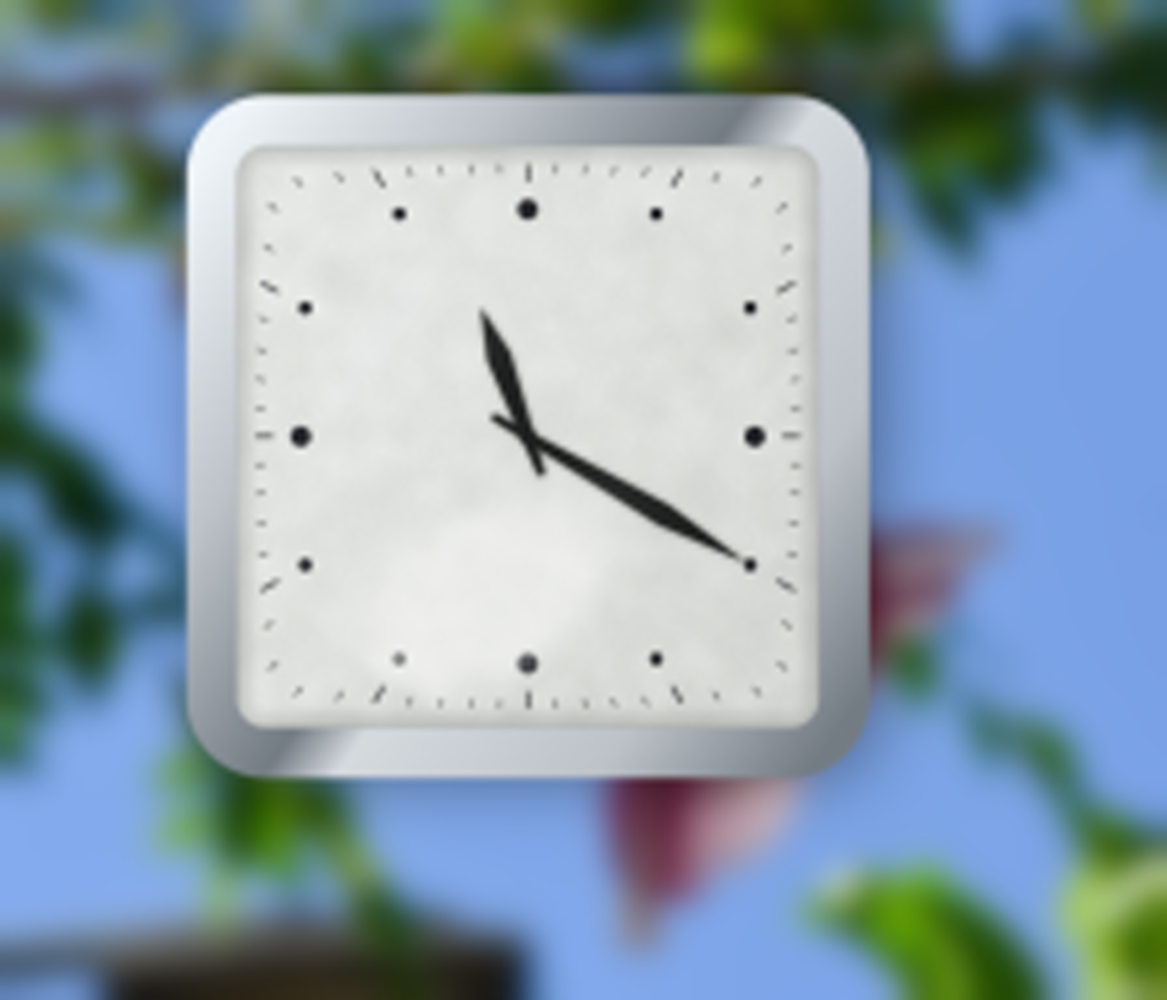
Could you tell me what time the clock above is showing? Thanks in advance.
11:20
